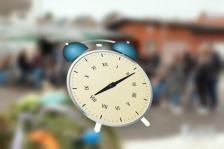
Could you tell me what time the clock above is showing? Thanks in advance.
8:11
